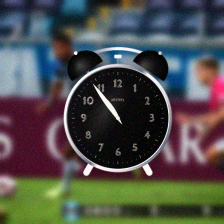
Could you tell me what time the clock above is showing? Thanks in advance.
10:54
